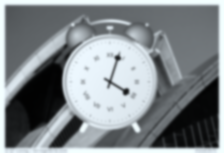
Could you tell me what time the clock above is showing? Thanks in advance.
4:03
